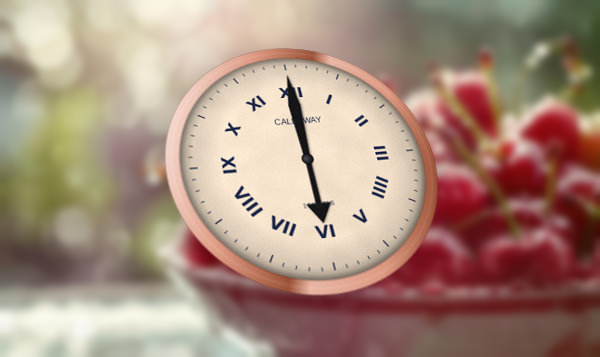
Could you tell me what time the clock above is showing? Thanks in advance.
6:00
